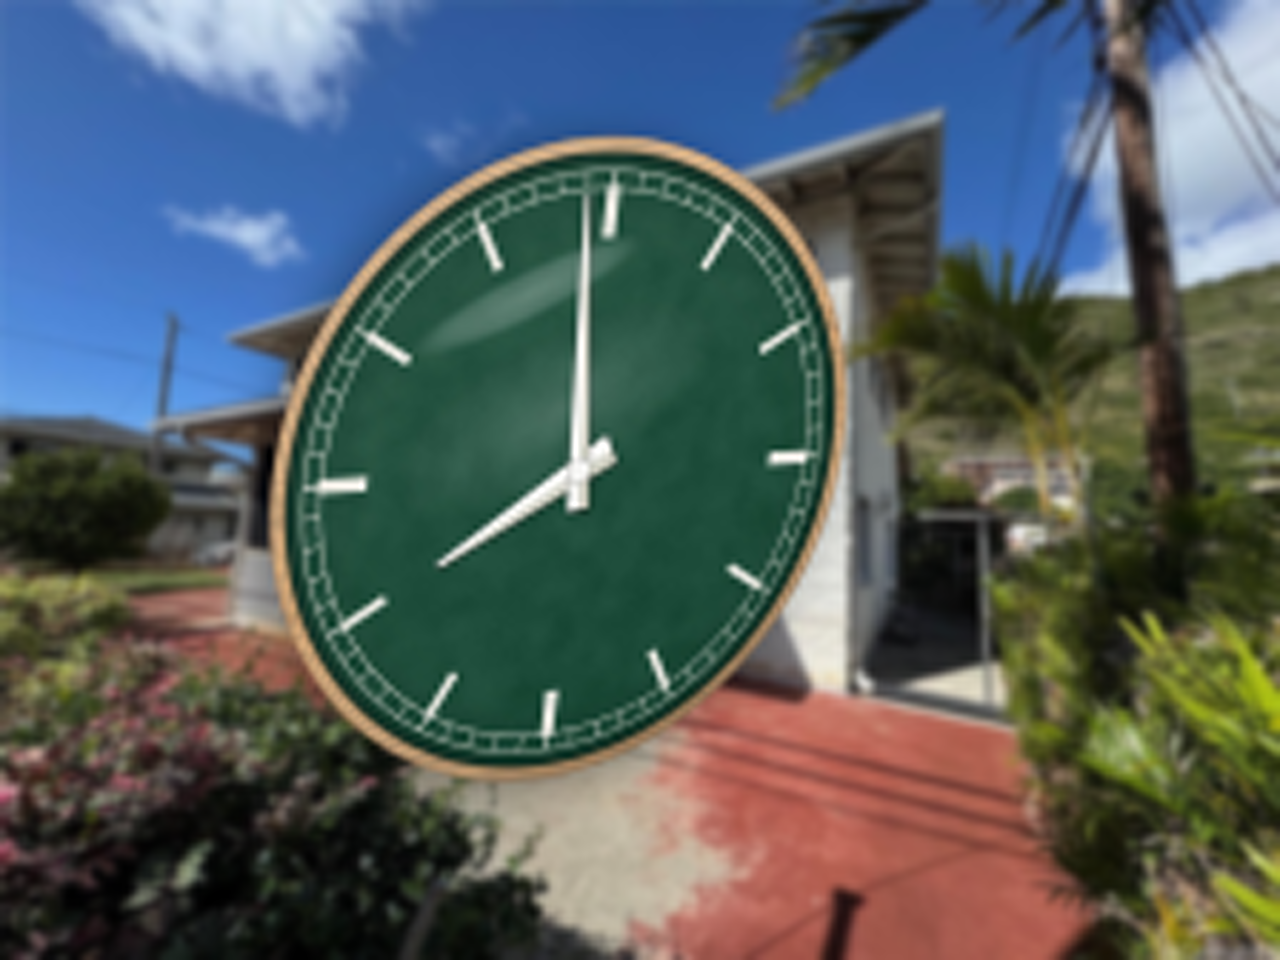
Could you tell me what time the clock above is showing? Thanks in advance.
7:59
